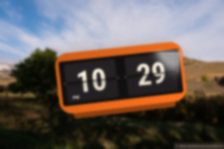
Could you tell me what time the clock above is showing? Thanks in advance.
10:29
